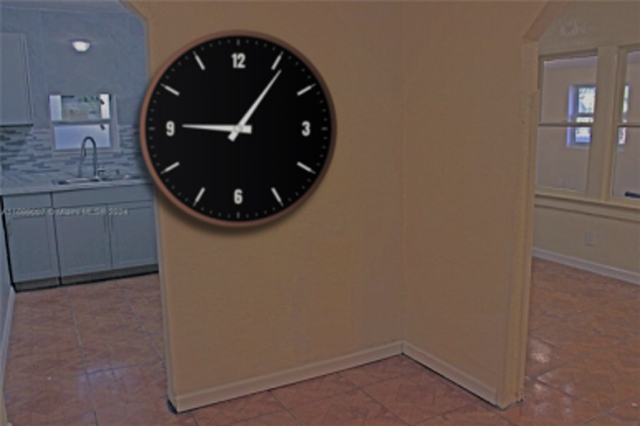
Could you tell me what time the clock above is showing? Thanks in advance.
9:06
